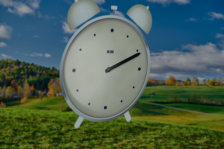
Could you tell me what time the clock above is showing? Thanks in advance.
2:11
